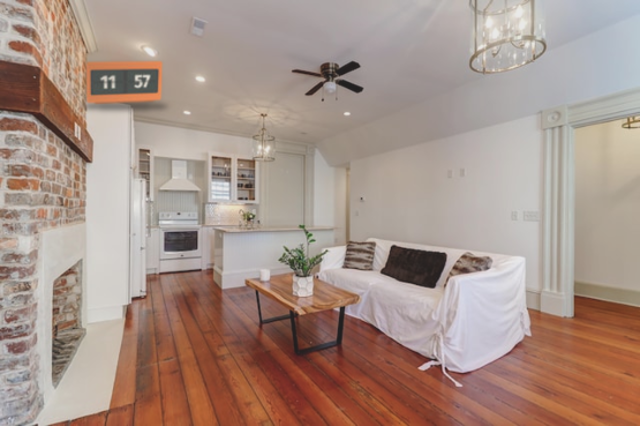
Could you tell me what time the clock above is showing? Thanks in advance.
11:57
